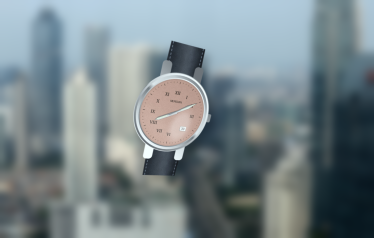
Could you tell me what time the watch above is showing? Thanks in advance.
8:10
